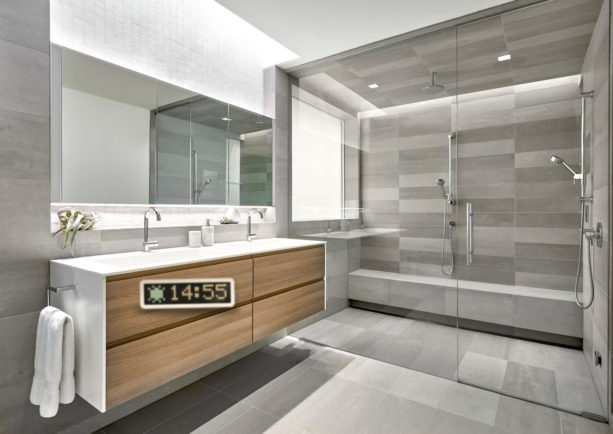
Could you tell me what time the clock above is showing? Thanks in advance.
14:55
